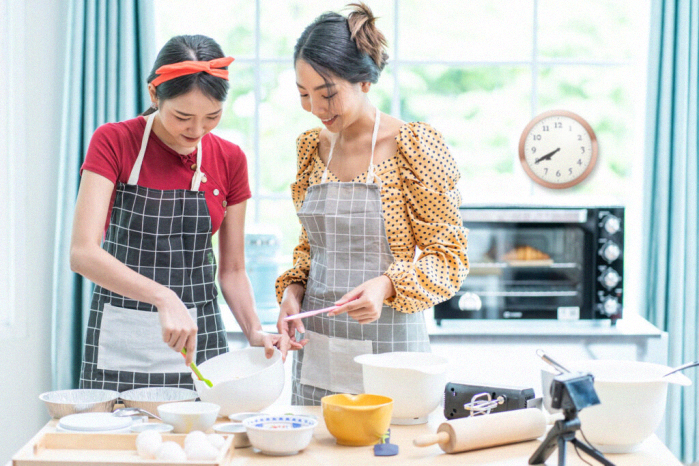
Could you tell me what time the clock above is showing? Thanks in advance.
7:40
